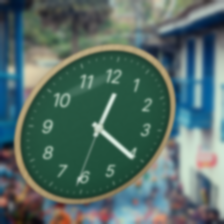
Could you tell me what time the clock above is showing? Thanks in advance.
12:20:31
